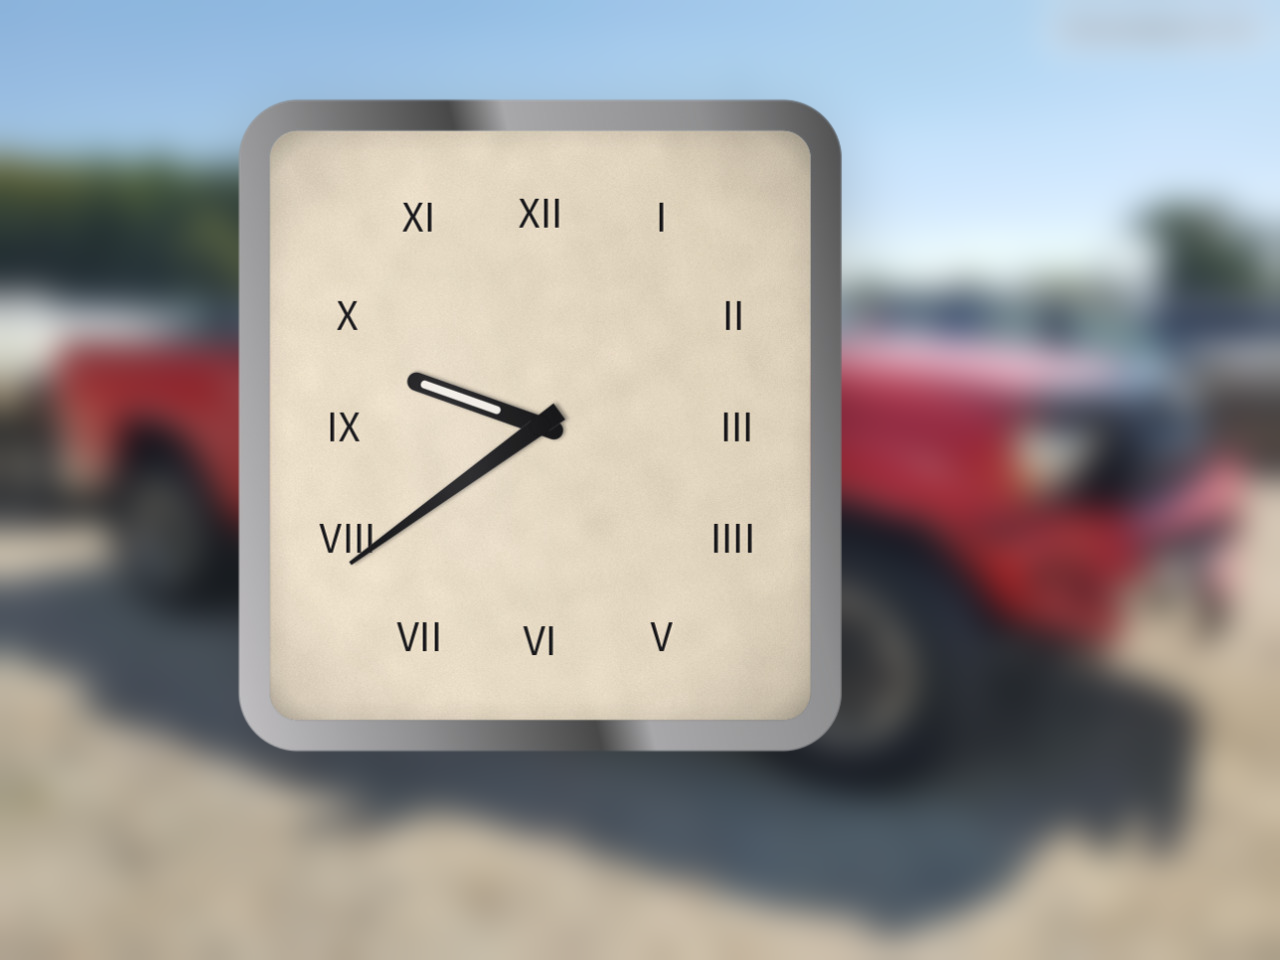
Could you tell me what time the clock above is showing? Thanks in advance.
9:39
